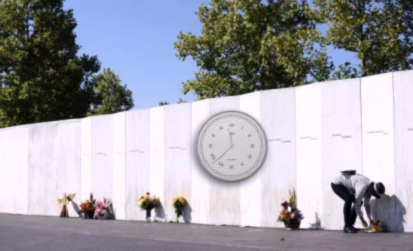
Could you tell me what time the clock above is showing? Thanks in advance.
11:38
